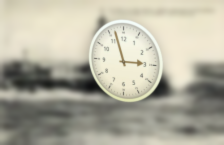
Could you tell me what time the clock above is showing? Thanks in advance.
2:57
